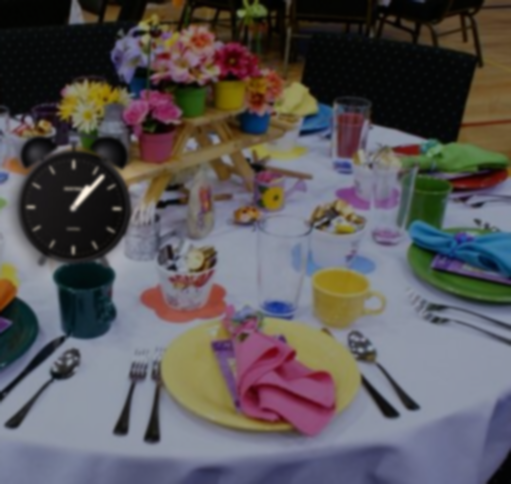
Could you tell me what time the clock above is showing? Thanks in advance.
1:07
